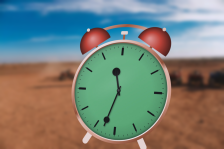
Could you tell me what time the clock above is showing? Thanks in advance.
11:33
